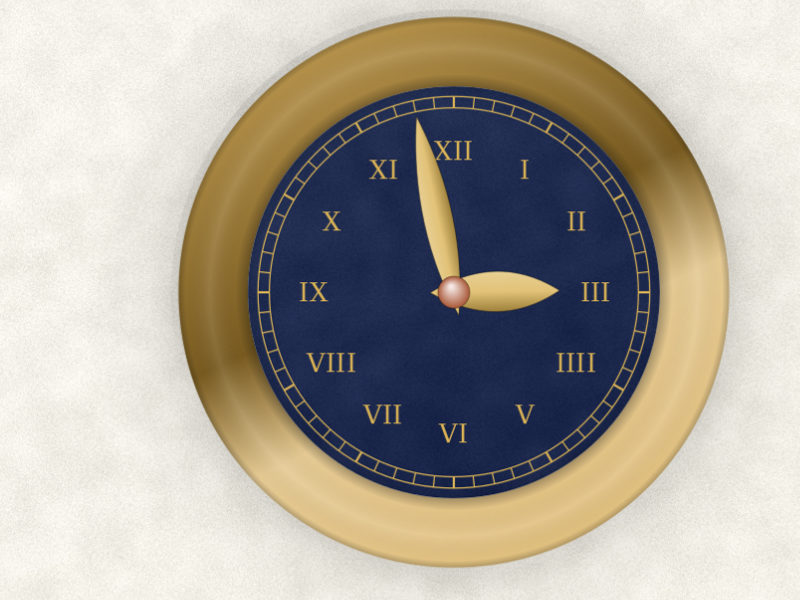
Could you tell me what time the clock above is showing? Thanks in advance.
2:58
